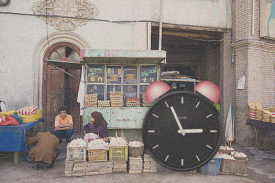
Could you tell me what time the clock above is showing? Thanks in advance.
2:56
